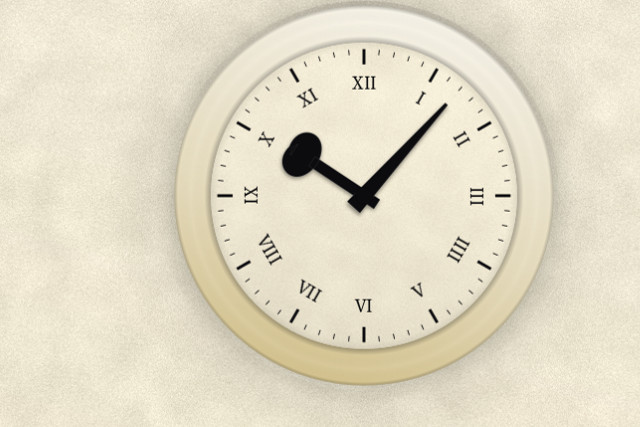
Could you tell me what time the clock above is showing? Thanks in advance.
10:07
